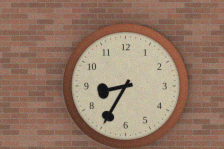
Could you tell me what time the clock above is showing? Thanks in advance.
8:35
